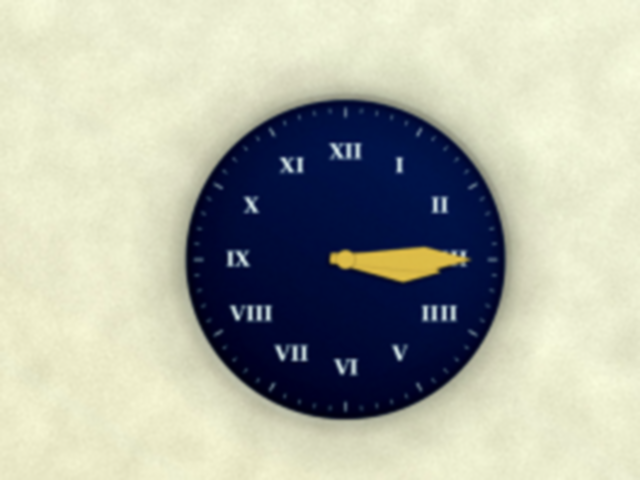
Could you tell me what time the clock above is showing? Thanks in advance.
3:15
